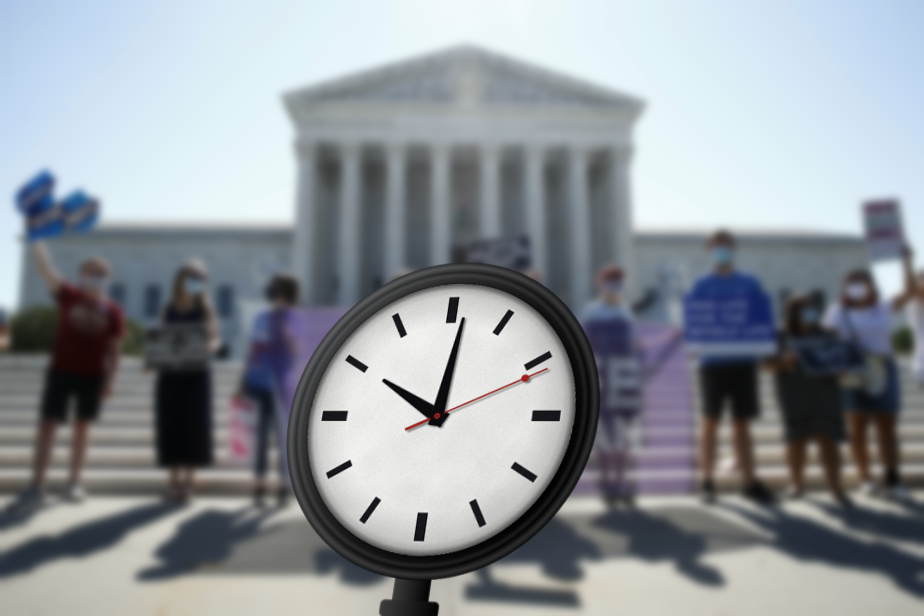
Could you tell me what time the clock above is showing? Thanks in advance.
10:01:11
